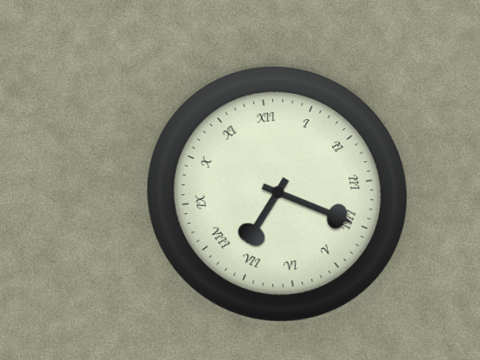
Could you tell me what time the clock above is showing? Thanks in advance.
7:20
